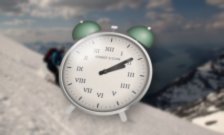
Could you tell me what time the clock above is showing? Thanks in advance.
2:09
